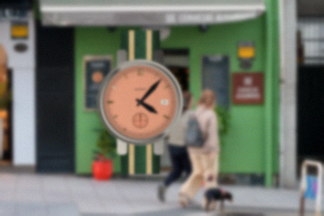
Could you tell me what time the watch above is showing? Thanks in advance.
4:07
